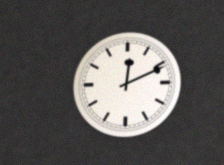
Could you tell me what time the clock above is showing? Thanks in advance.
12:11
